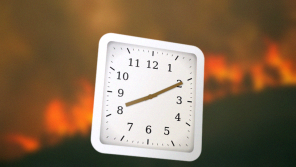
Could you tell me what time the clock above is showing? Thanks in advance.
8:10
